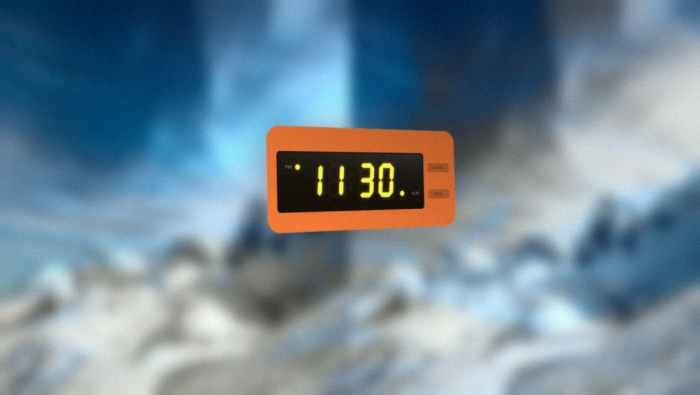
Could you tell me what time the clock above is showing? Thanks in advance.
11:30
